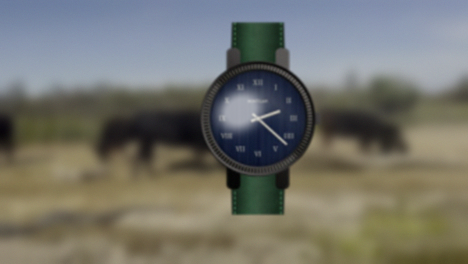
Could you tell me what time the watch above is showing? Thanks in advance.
2:22
